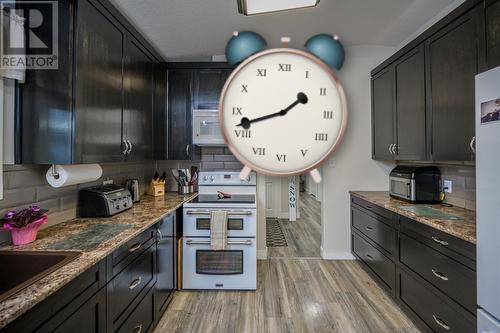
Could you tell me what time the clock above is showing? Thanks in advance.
1:42
